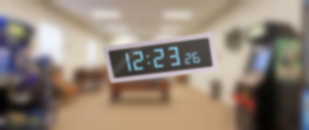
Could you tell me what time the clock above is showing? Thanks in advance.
12:23
